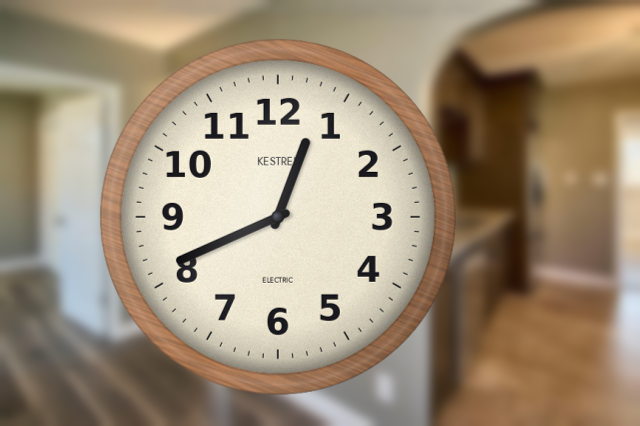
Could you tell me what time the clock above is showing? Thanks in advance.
12:41
